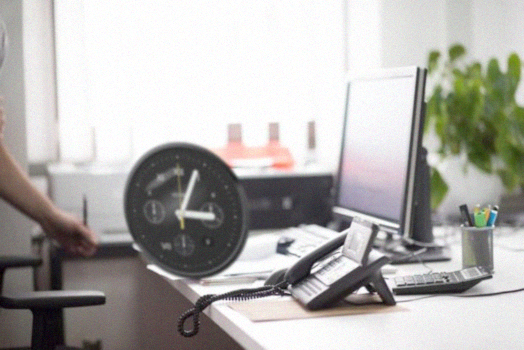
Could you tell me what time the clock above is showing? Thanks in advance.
3:04
